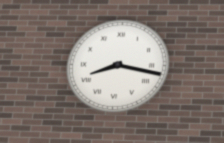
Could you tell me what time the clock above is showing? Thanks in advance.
8:17
